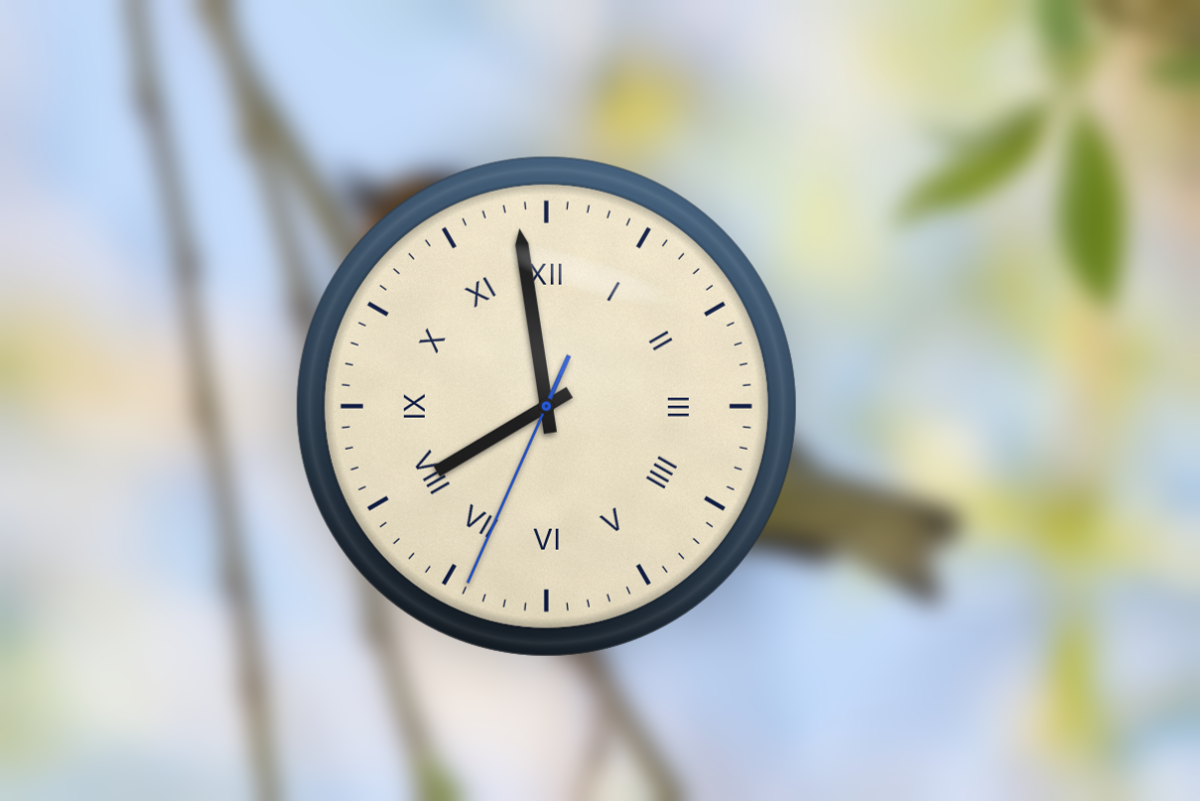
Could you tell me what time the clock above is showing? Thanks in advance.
7:58:34
